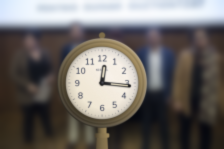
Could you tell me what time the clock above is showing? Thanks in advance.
12:16
